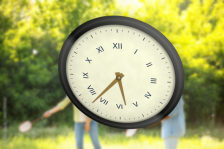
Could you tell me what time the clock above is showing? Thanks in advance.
5:37
